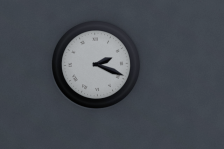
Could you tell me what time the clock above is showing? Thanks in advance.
2:19
